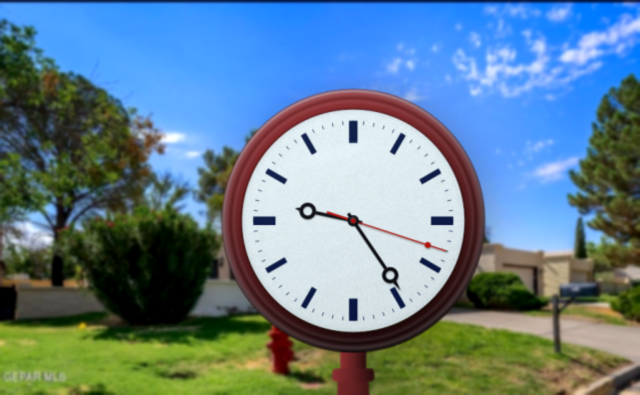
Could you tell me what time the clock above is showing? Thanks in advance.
9:24:18
